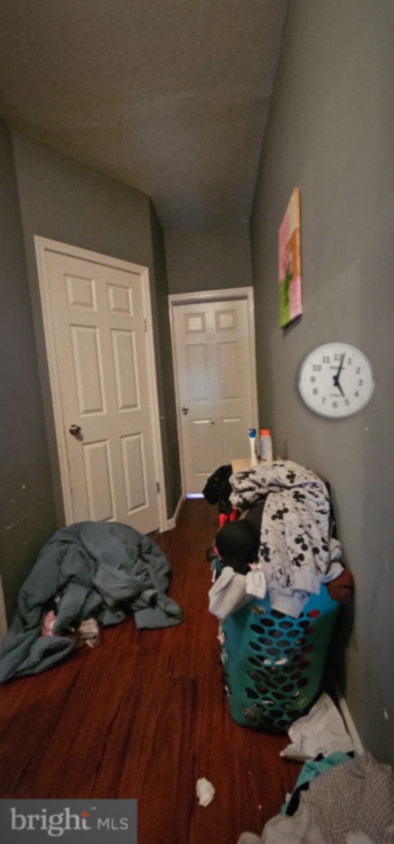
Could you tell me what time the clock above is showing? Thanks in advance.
5:02
